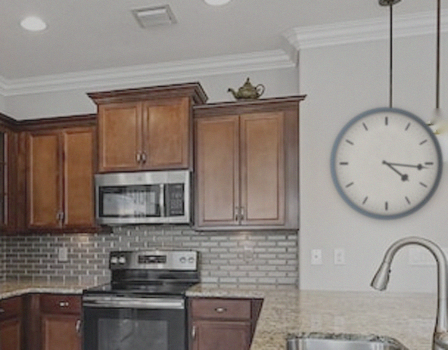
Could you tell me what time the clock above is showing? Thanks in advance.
4:16
